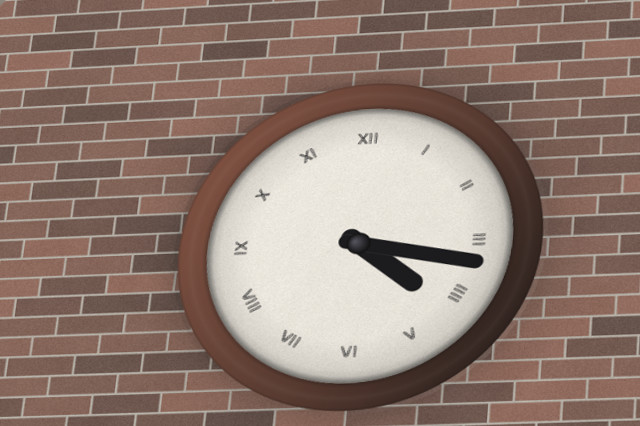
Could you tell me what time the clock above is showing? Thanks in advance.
4:17
